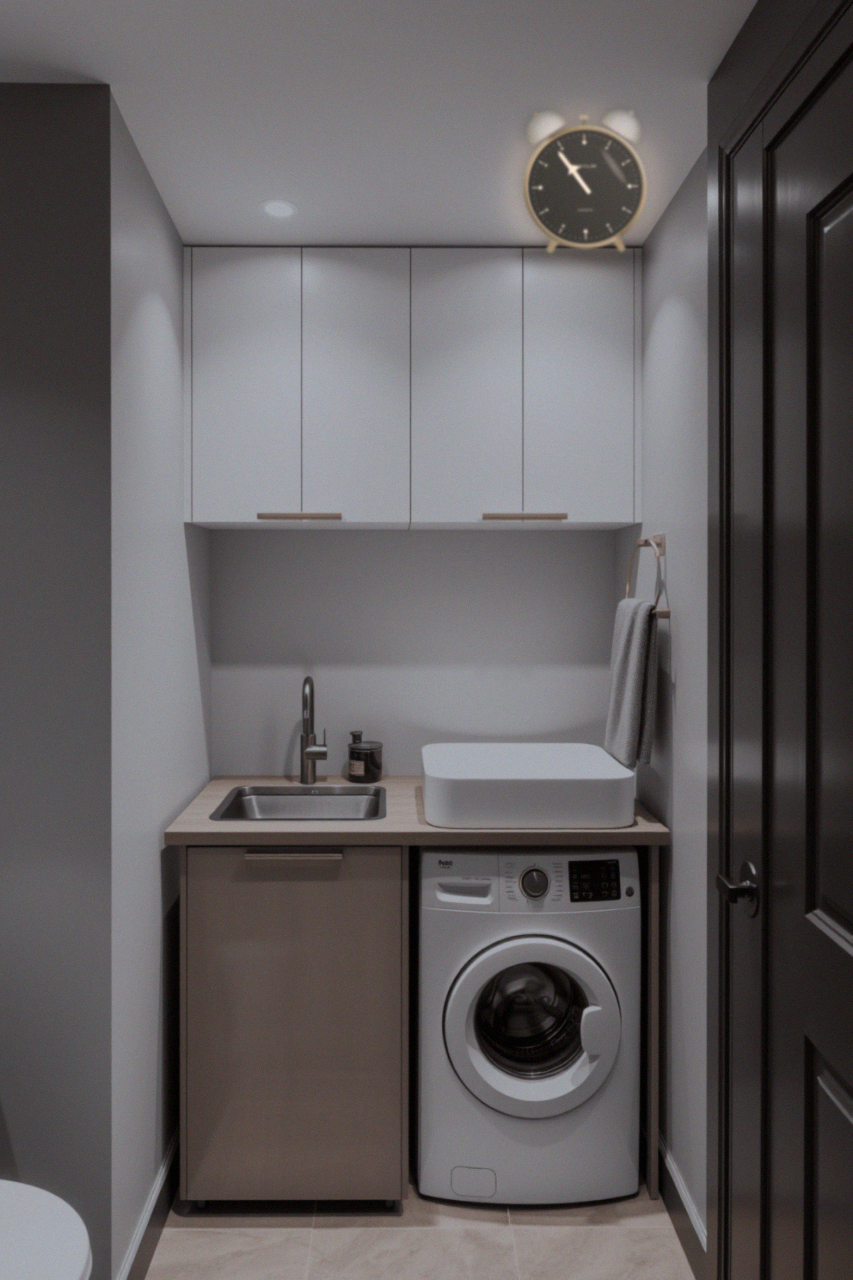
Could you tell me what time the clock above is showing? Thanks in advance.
10:54
